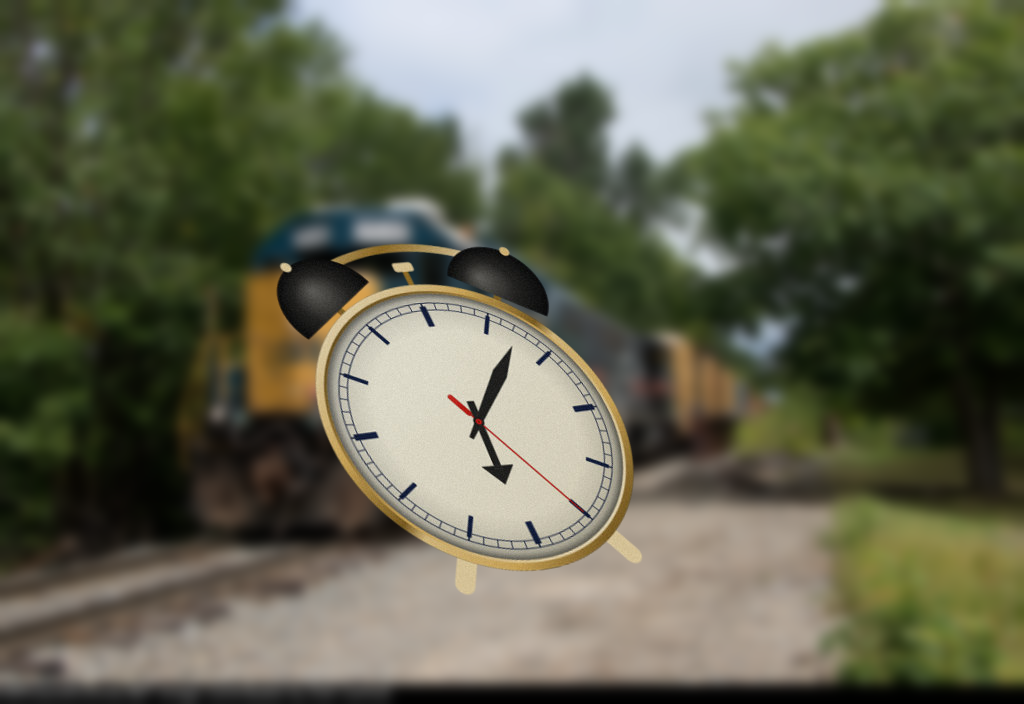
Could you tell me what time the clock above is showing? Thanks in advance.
6:07:25
